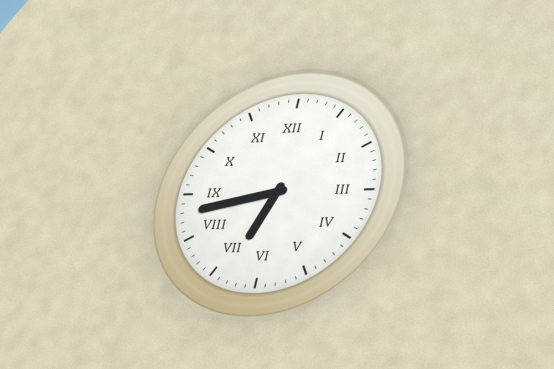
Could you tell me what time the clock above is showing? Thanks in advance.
6:43
